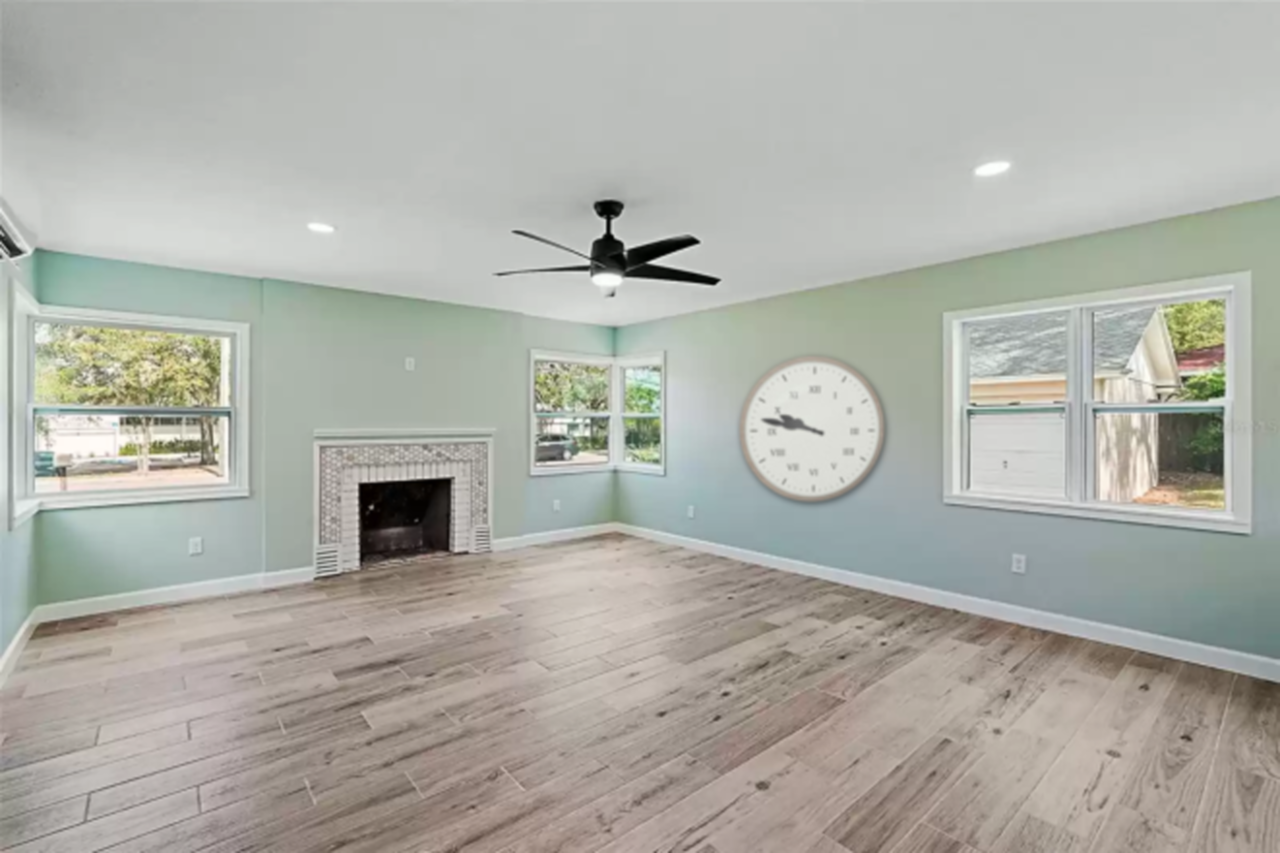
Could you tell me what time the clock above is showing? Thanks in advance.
9:47
